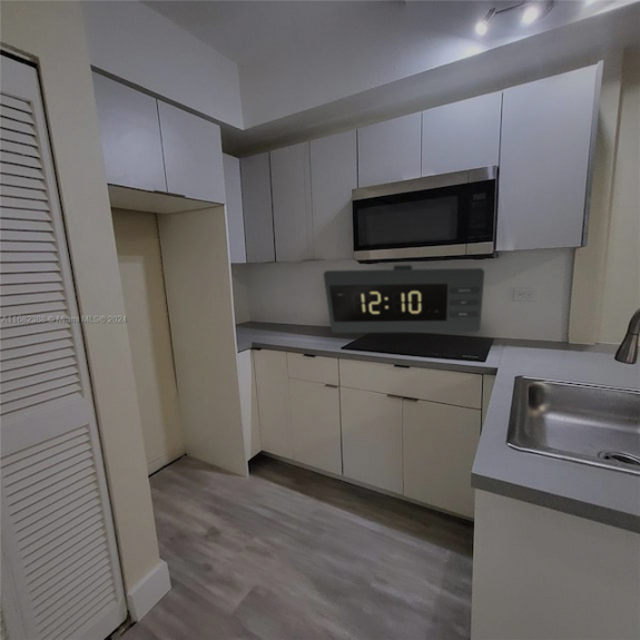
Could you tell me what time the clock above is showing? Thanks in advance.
12:10
